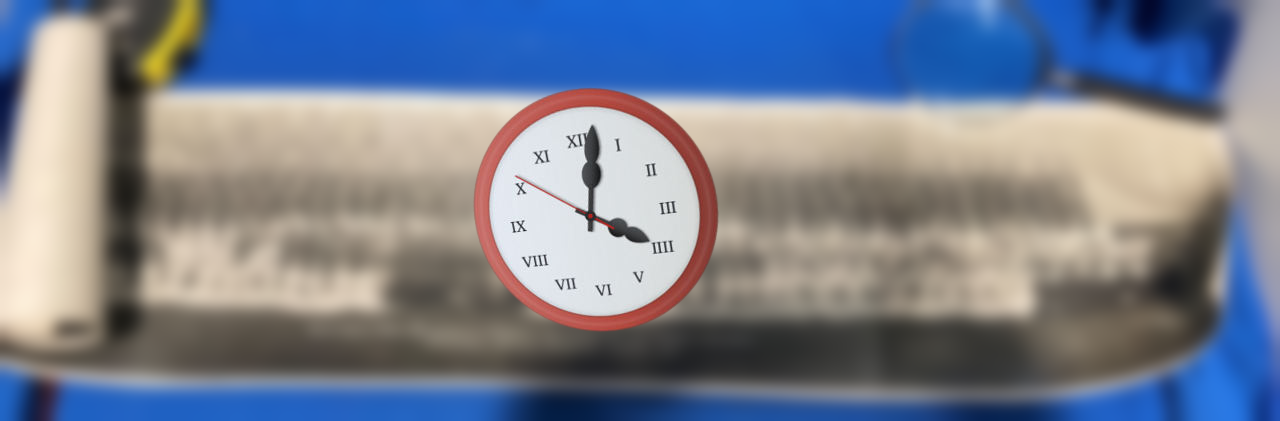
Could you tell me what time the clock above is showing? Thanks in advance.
4:01:51
